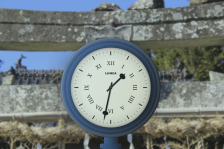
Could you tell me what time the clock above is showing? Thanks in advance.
1:32
